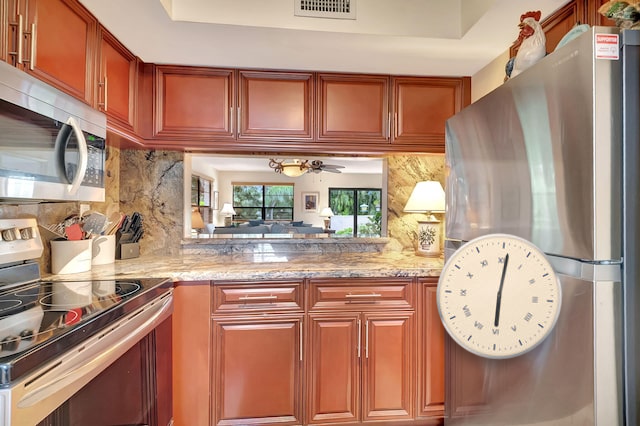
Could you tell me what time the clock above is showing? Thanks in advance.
6:01
